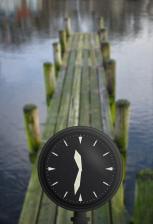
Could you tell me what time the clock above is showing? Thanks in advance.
11:32
